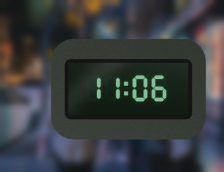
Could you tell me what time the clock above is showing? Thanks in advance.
11:06
